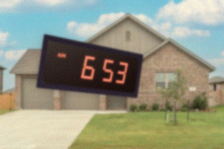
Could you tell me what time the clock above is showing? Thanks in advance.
6:53
